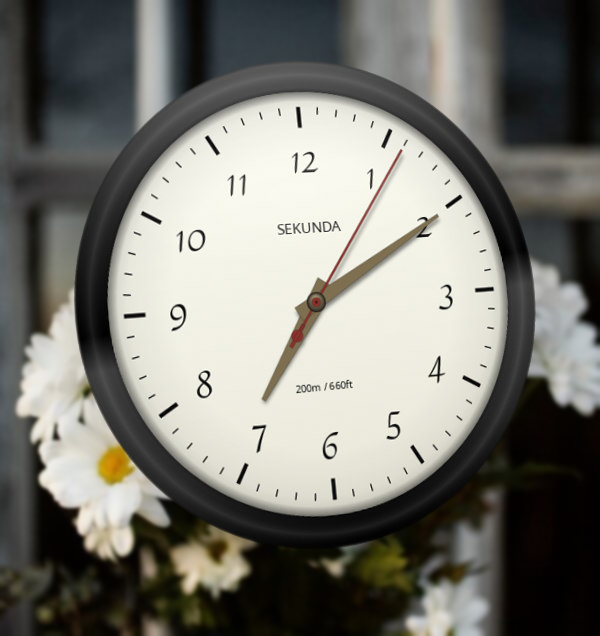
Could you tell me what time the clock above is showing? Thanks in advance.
7:10:06
